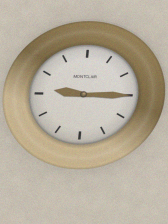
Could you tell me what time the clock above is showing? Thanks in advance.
9:15
